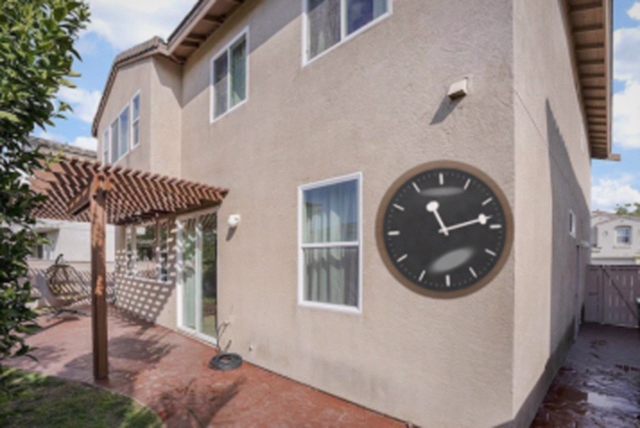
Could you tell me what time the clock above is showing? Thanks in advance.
11:13
